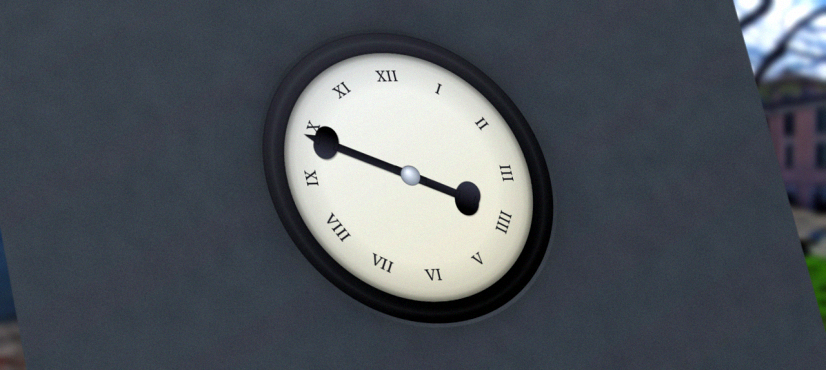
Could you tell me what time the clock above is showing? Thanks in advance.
3:49
